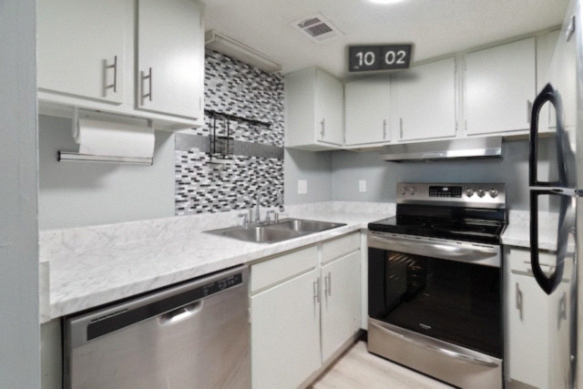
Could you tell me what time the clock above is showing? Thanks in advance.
10:02
